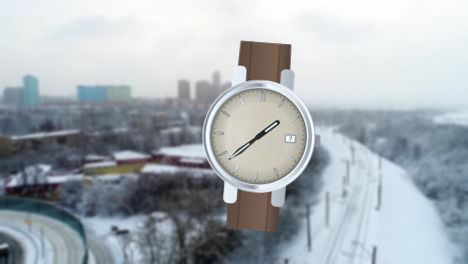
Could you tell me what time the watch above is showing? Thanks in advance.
1:38
